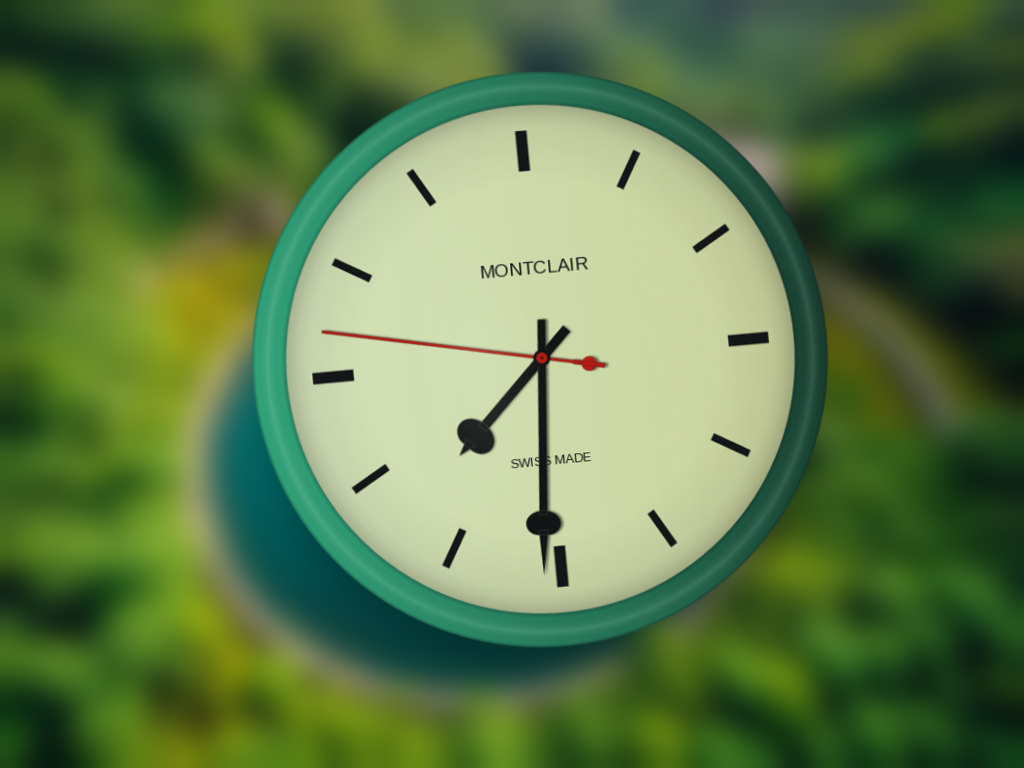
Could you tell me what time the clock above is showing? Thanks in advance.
7:30:47
